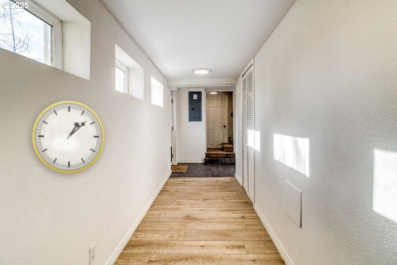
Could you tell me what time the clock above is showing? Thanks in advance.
1:08
